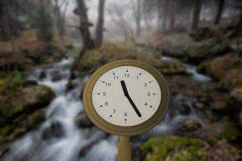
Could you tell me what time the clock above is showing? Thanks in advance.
11:25
